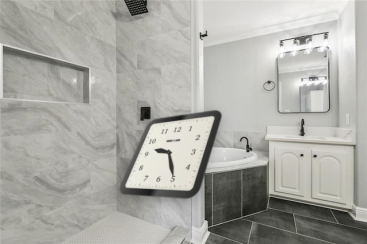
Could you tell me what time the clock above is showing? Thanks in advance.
9:25
